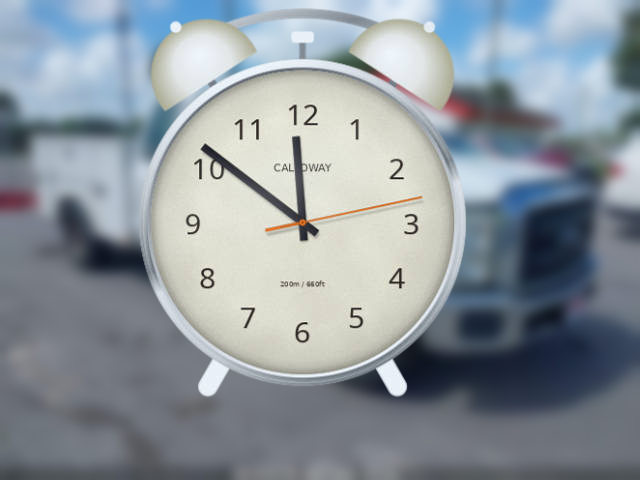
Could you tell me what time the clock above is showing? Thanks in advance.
11:51:13
